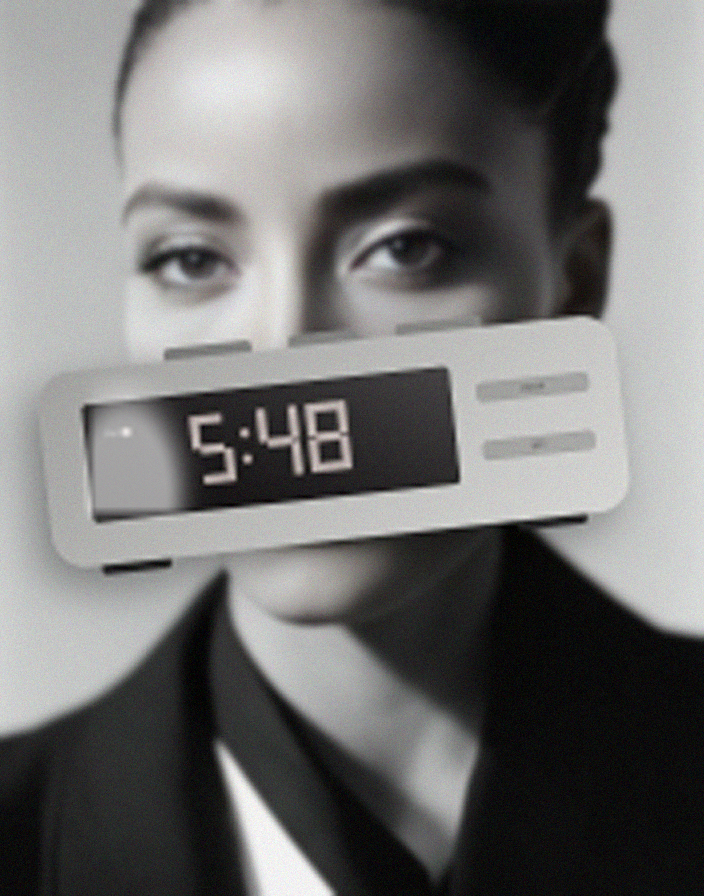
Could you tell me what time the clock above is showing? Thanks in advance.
5:48
